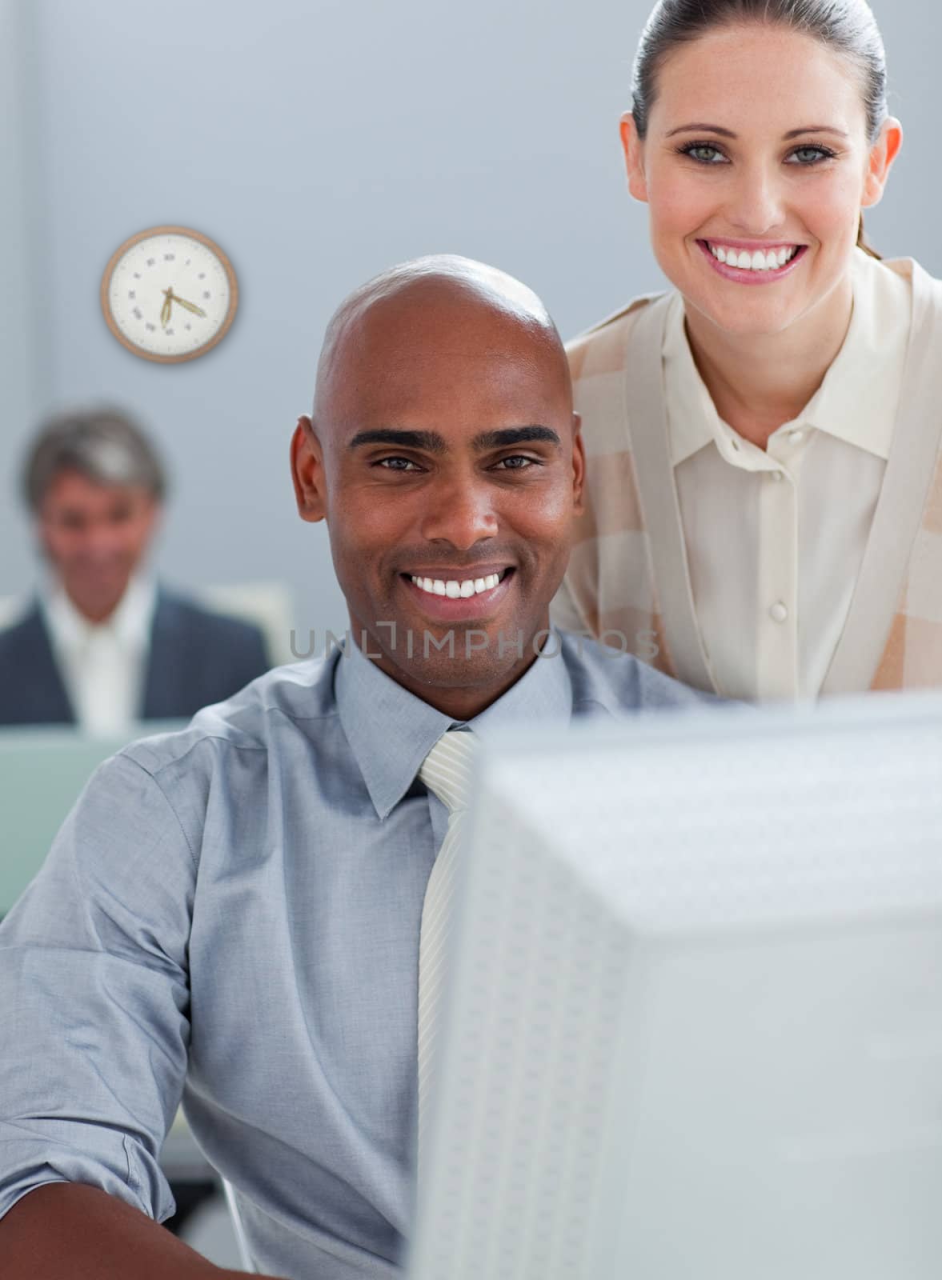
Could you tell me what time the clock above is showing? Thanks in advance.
6:20
